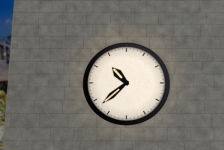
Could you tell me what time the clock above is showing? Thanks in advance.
10:38
